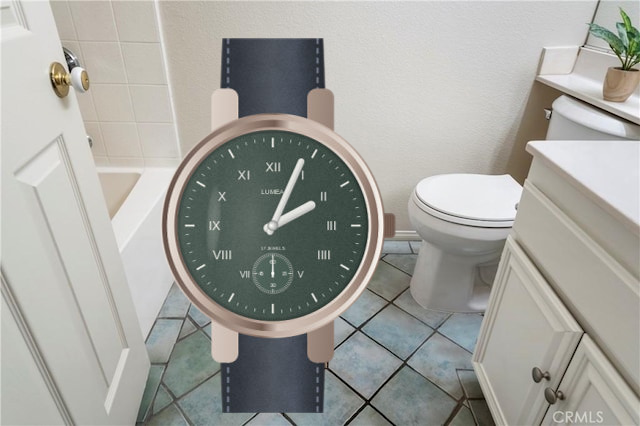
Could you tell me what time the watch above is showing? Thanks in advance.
2:04
